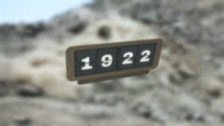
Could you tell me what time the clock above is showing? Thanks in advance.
19:22
